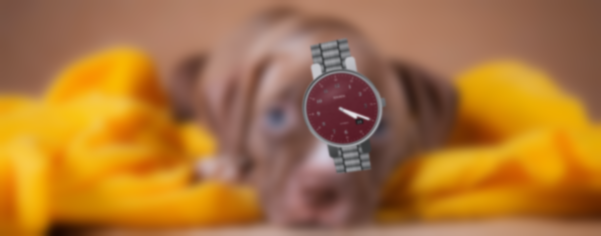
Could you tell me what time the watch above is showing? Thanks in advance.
4:20
